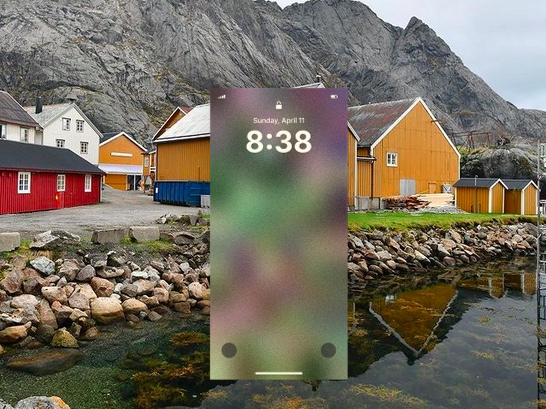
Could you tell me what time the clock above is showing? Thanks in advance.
8:38
